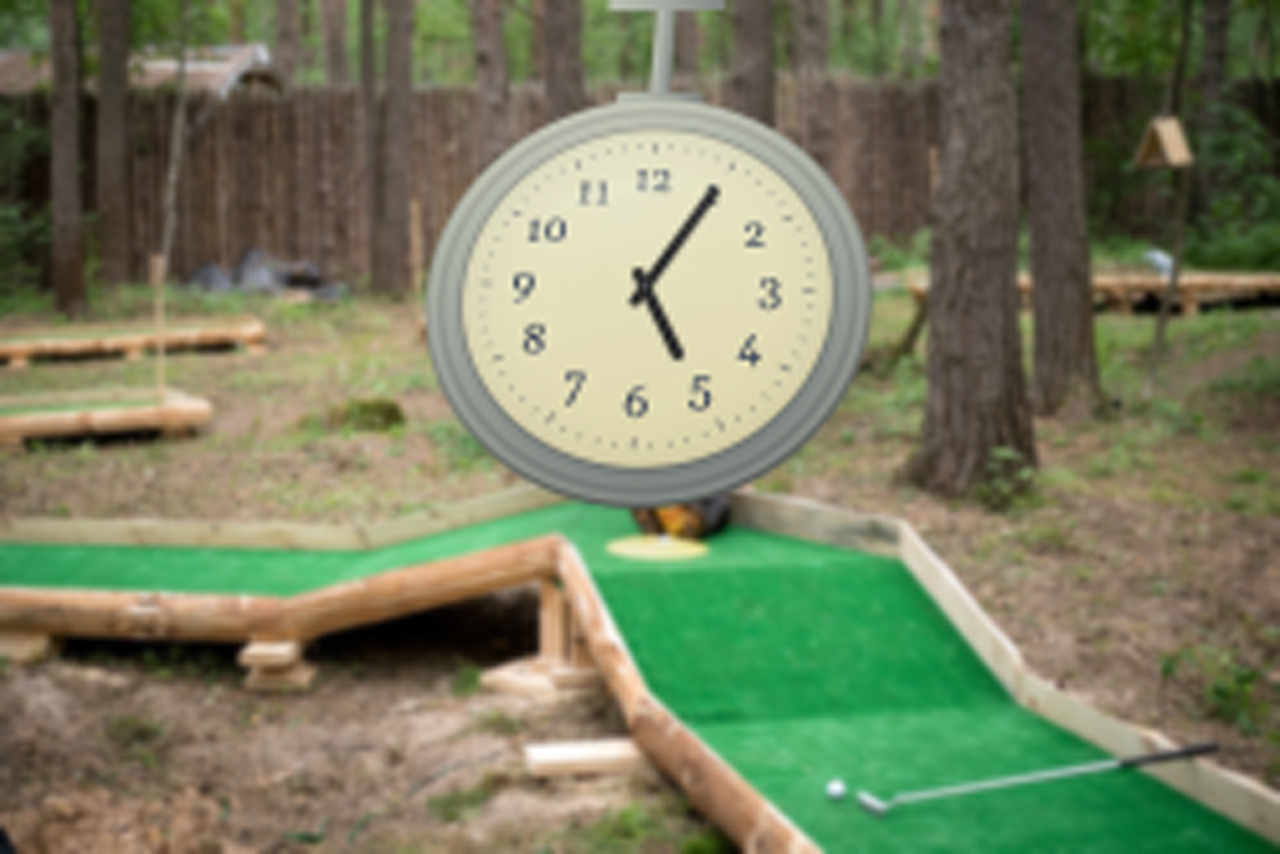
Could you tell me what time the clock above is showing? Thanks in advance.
5:05
